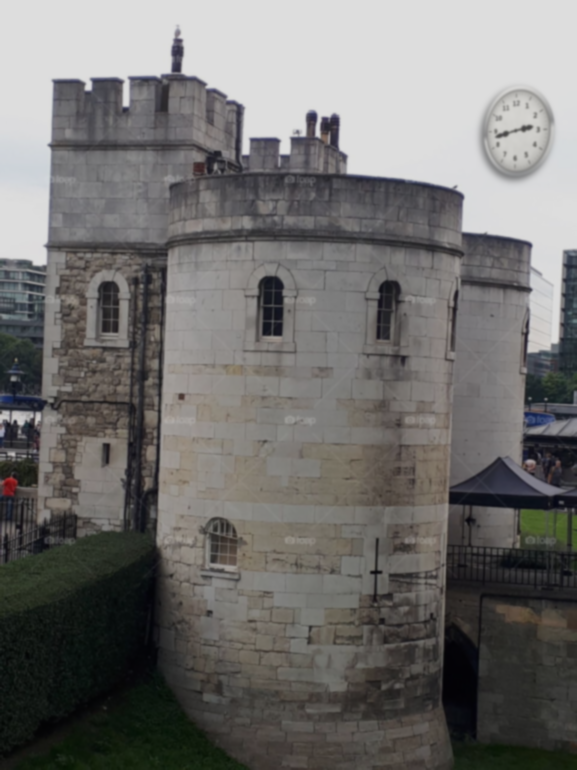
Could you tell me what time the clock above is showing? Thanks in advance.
2:43
